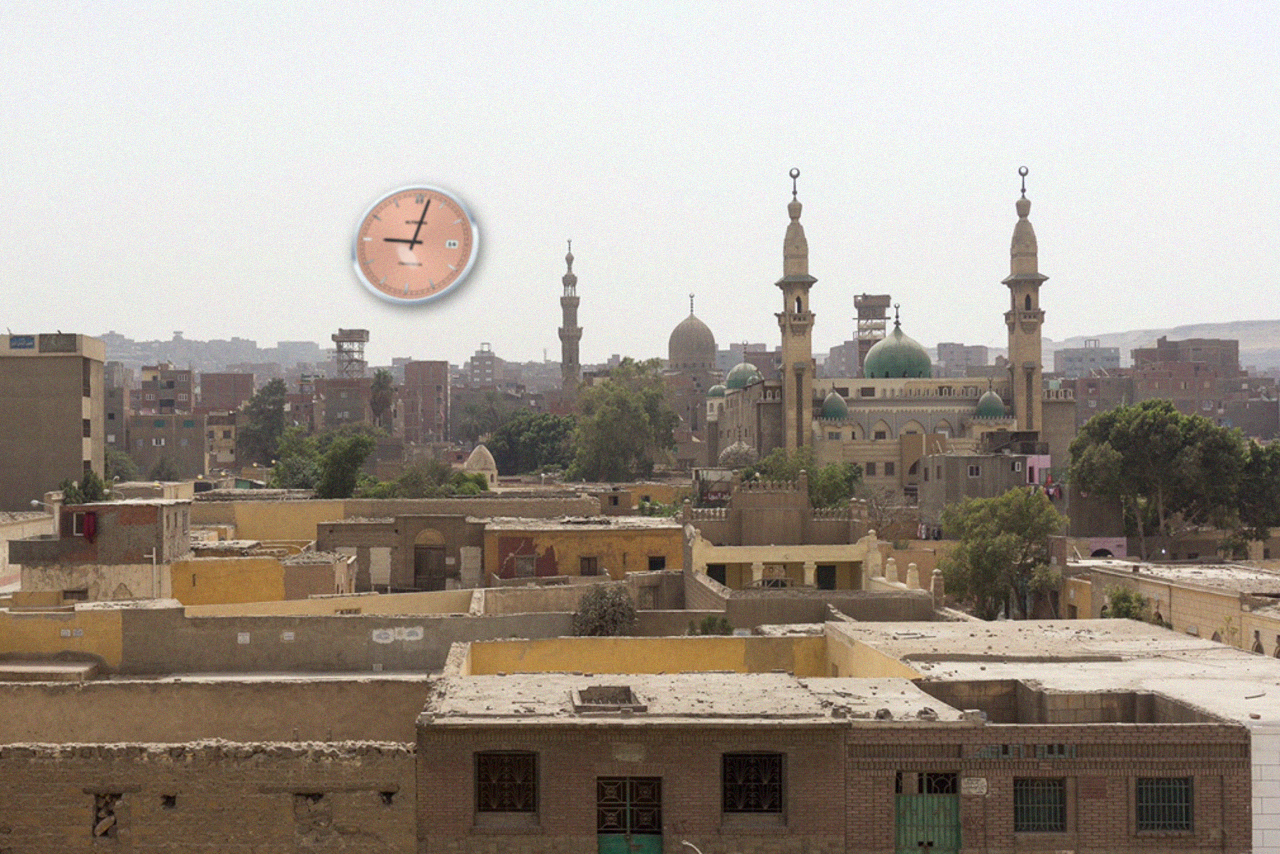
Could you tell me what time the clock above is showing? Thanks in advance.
9:02
